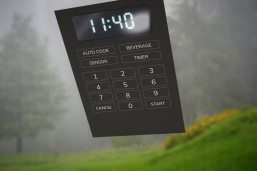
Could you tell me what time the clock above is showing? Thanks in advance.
11:40
